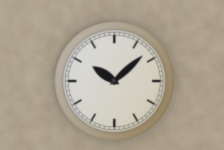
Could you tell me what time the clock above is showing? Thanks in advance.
10:08
